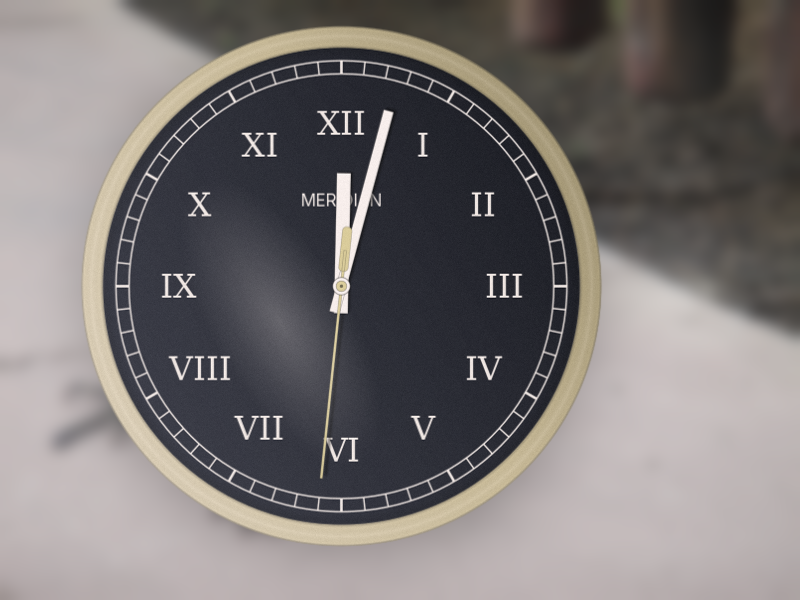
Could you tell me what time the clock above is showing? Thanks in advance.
12:02:31
